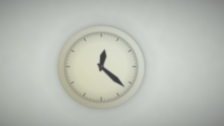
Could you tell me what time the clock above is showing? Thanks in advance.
12:22
